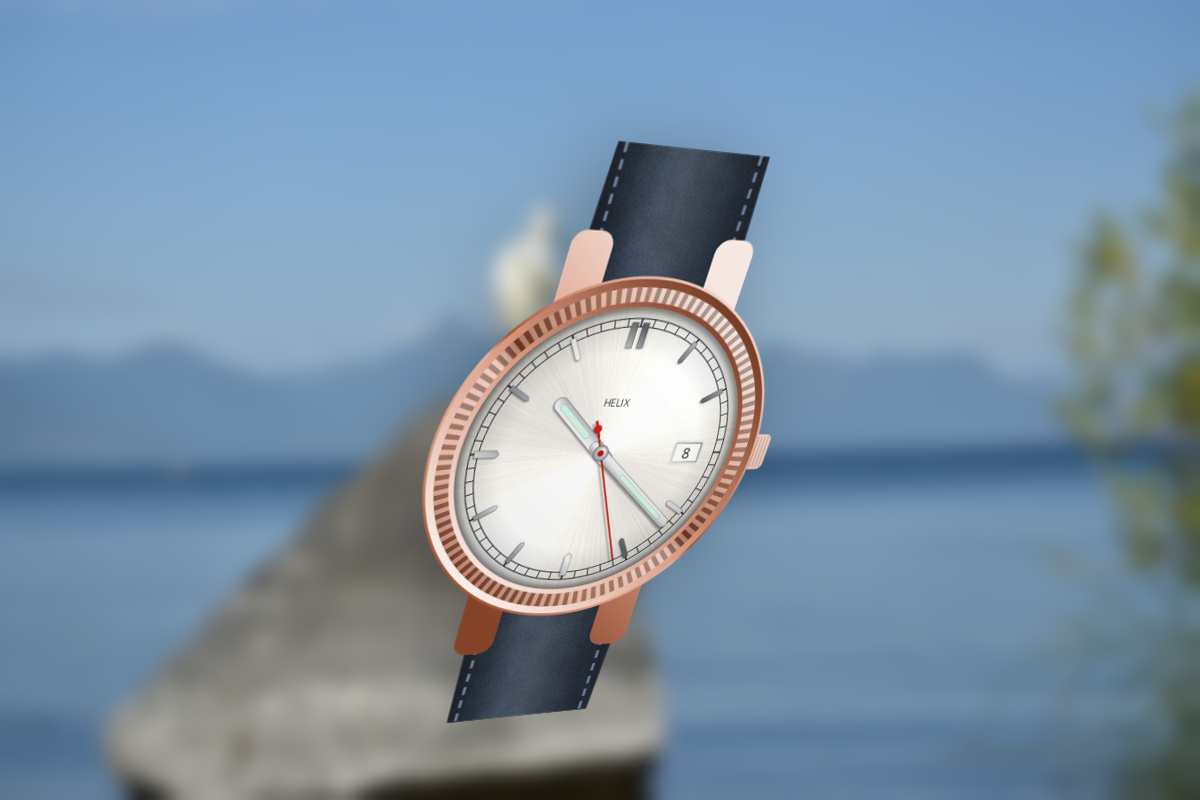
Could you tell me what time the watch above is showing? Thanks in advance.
10:21:26
